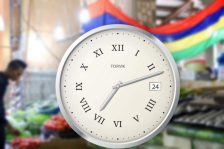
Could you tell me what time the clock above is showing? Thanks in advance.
7:12
